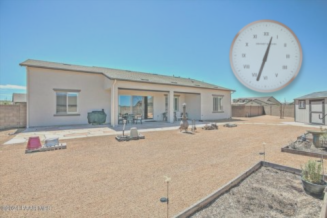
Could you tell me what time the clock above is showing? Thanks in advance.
12:33
